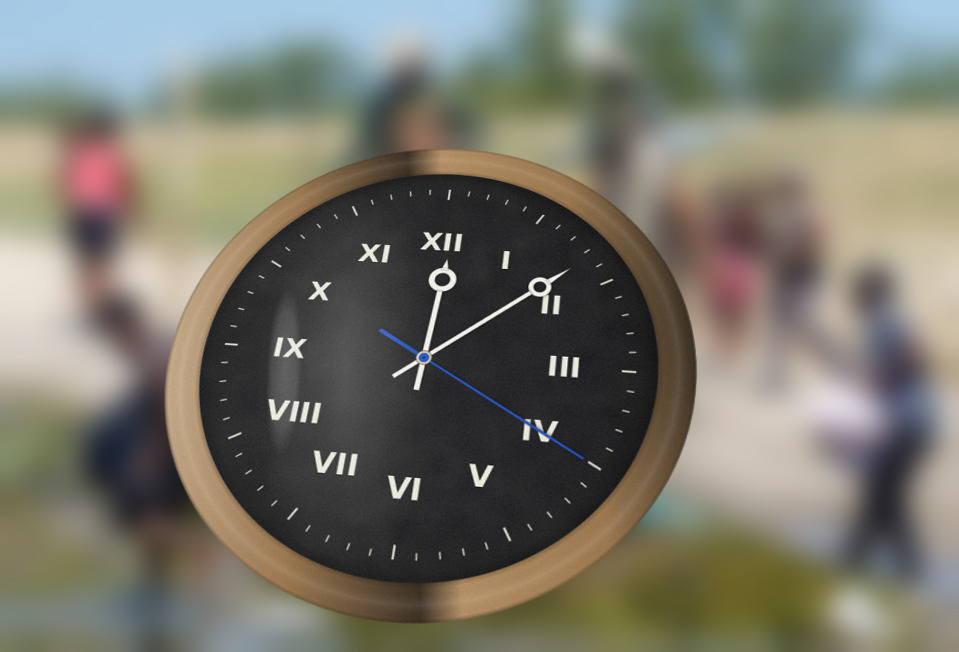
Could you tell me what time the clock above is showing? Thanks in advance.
12:08:20
